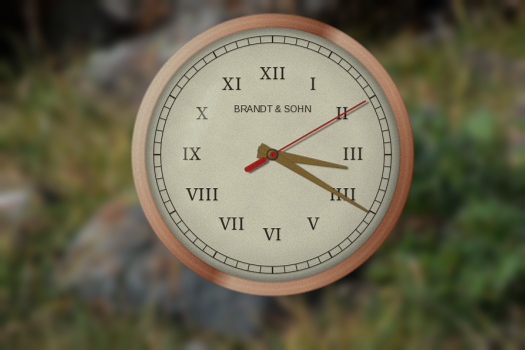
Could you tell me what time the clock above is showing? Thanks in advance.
3:20:10
